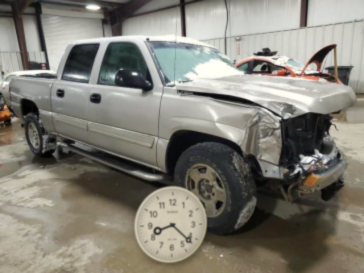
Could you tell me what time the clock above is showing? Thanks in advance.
8:22
